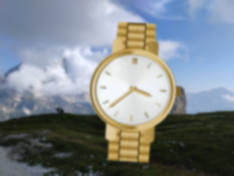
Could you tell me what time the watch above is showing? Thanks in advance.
3:38
